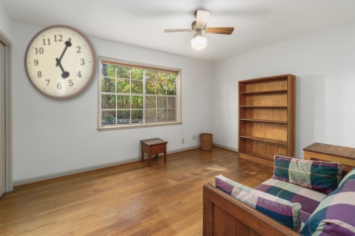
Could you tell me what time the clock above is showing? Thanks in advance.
5:05
